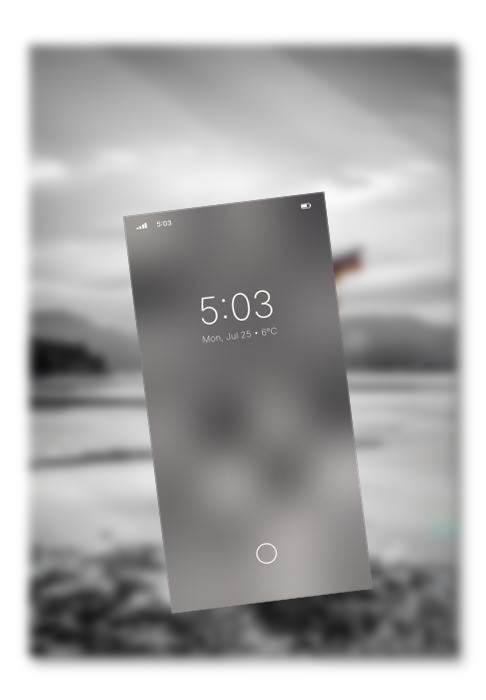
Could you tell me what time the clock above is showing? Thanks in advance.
5:03
